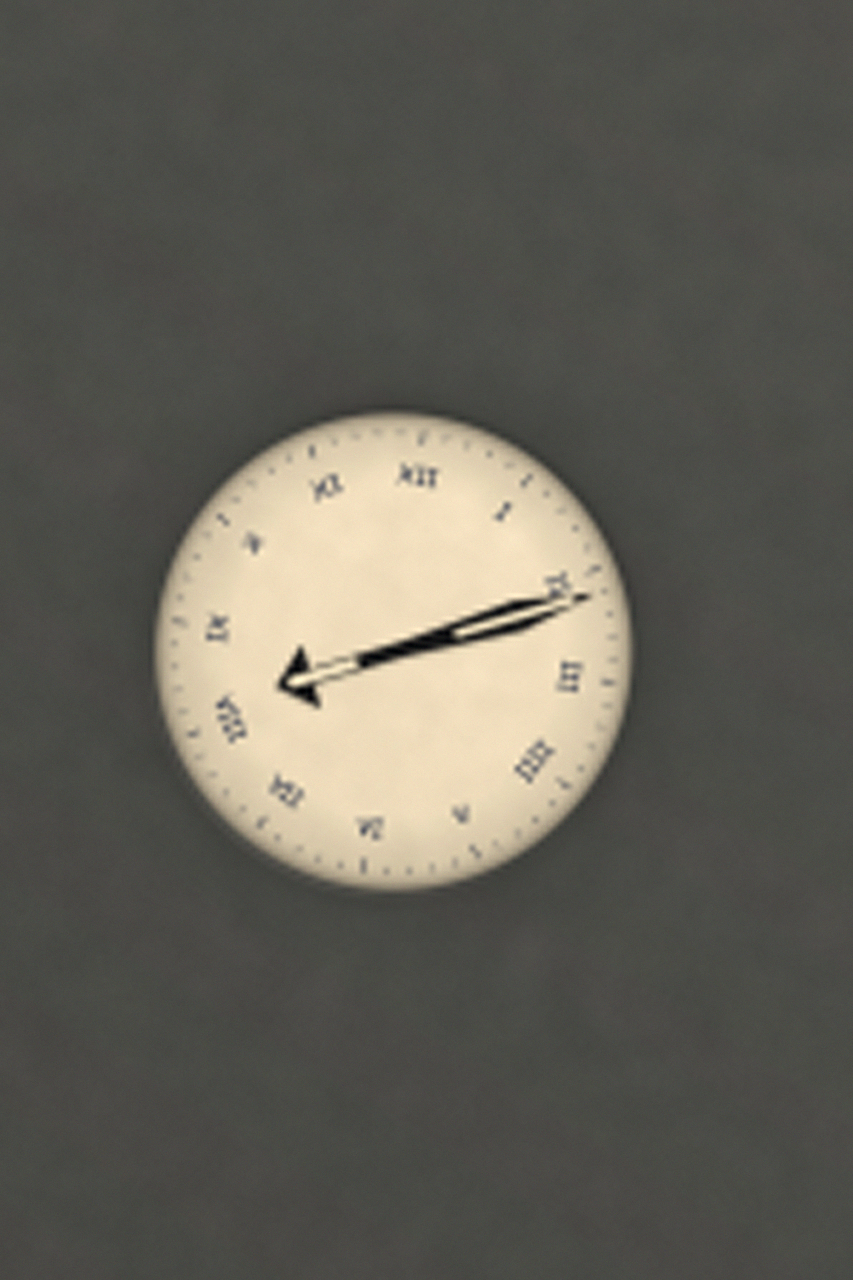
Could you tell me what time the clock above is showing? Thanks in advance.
8:11
